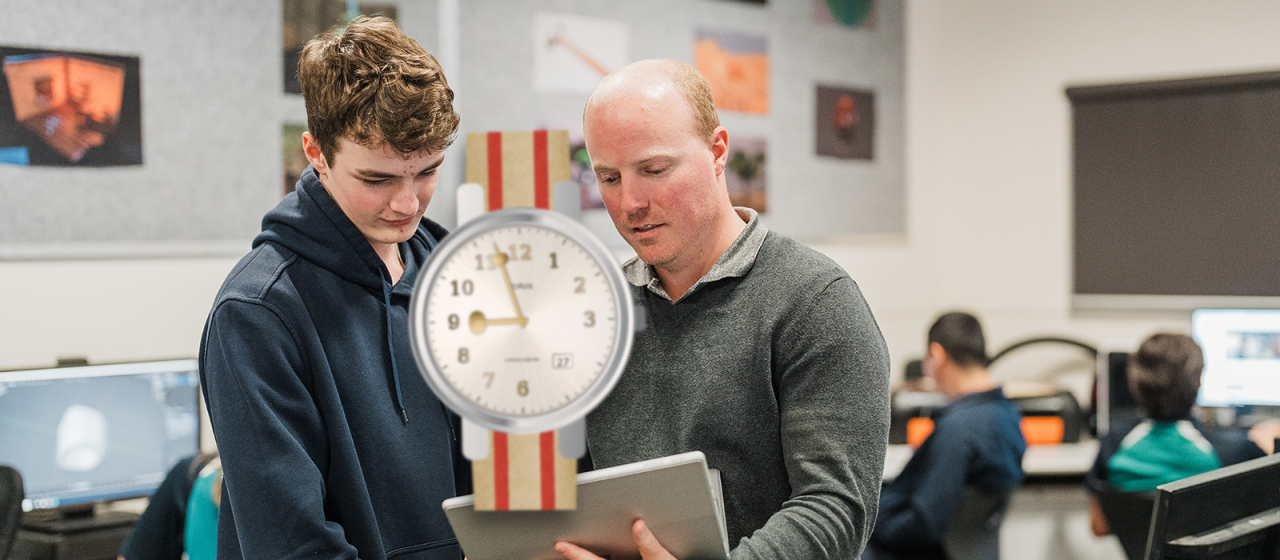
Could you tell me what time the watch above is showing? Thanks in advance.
8:57
